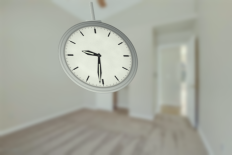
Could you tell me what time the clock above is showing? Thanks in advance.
9:31
